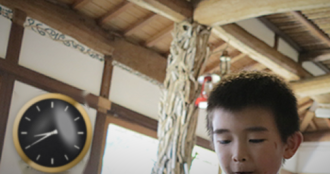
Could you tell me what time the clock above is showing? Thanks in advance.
8:40
